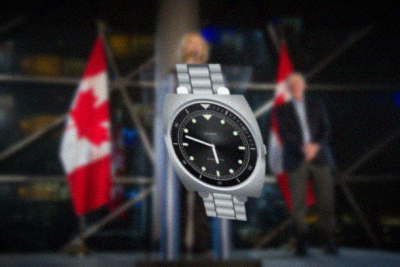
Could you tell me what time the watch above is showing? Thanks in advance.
5:48
